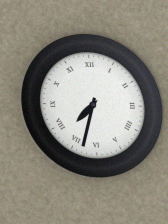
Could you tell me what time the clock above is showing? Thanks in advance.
7:33
